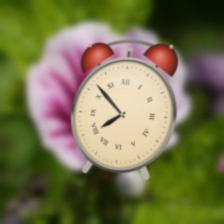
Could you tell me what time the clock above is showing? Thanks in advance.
7:52
